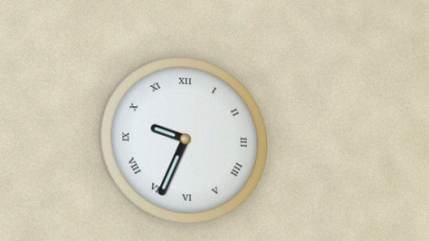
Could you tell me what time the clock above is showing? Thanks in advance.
9:34
